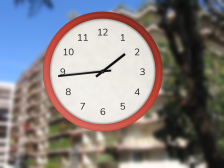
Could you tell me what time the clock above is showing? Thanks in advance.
1:44
